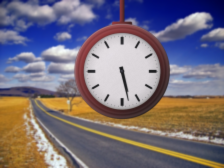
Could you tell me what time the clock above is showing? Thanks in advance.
5:28
